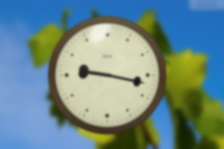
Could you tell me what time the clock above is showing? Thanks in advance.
9:17
